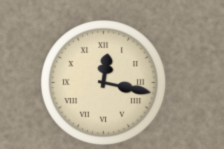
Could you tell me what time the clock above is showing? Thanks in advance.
12:17
